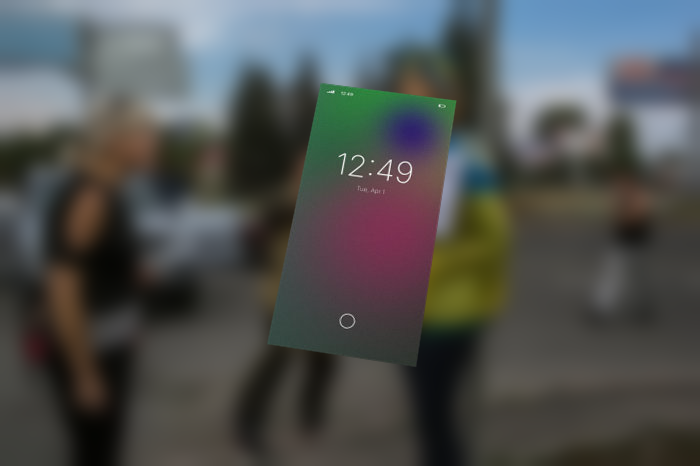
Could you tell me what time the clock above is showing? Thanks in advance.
12:49
